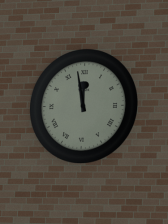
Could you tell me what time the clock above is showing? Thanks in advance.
11:58
